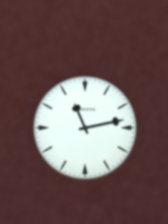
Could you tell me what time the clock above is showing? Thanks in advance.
11:13
